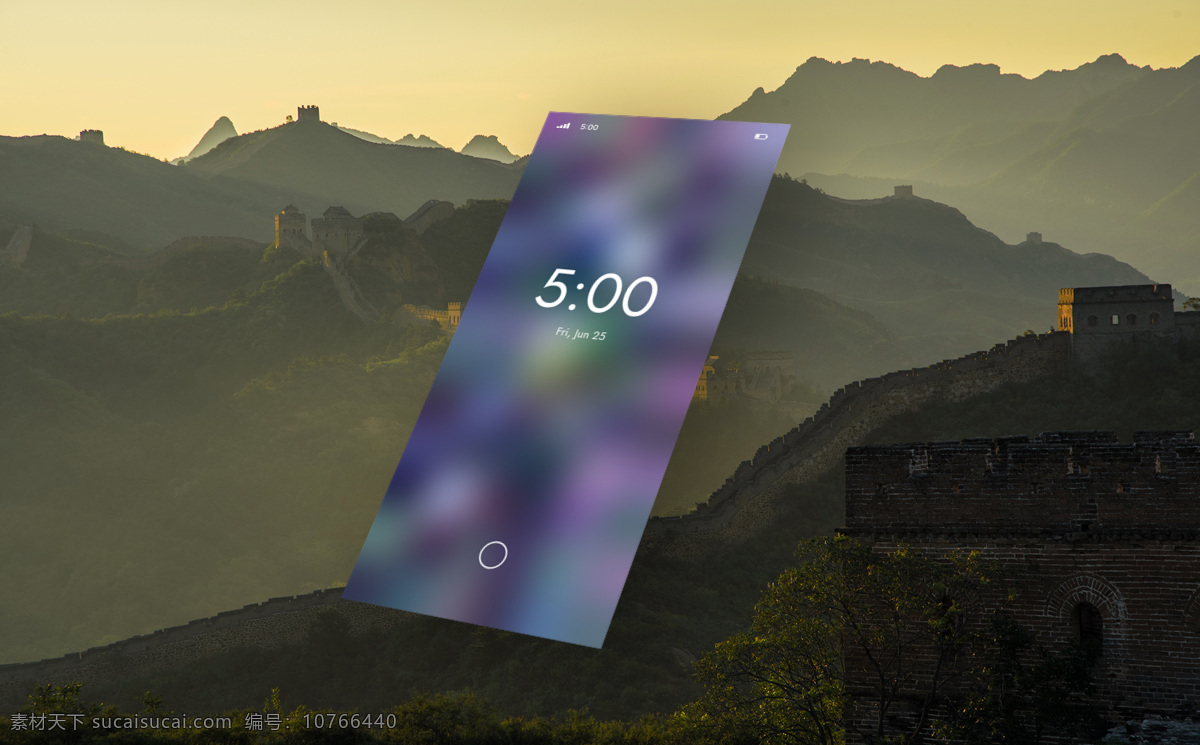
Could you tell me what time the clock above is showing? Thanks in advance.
5:00
